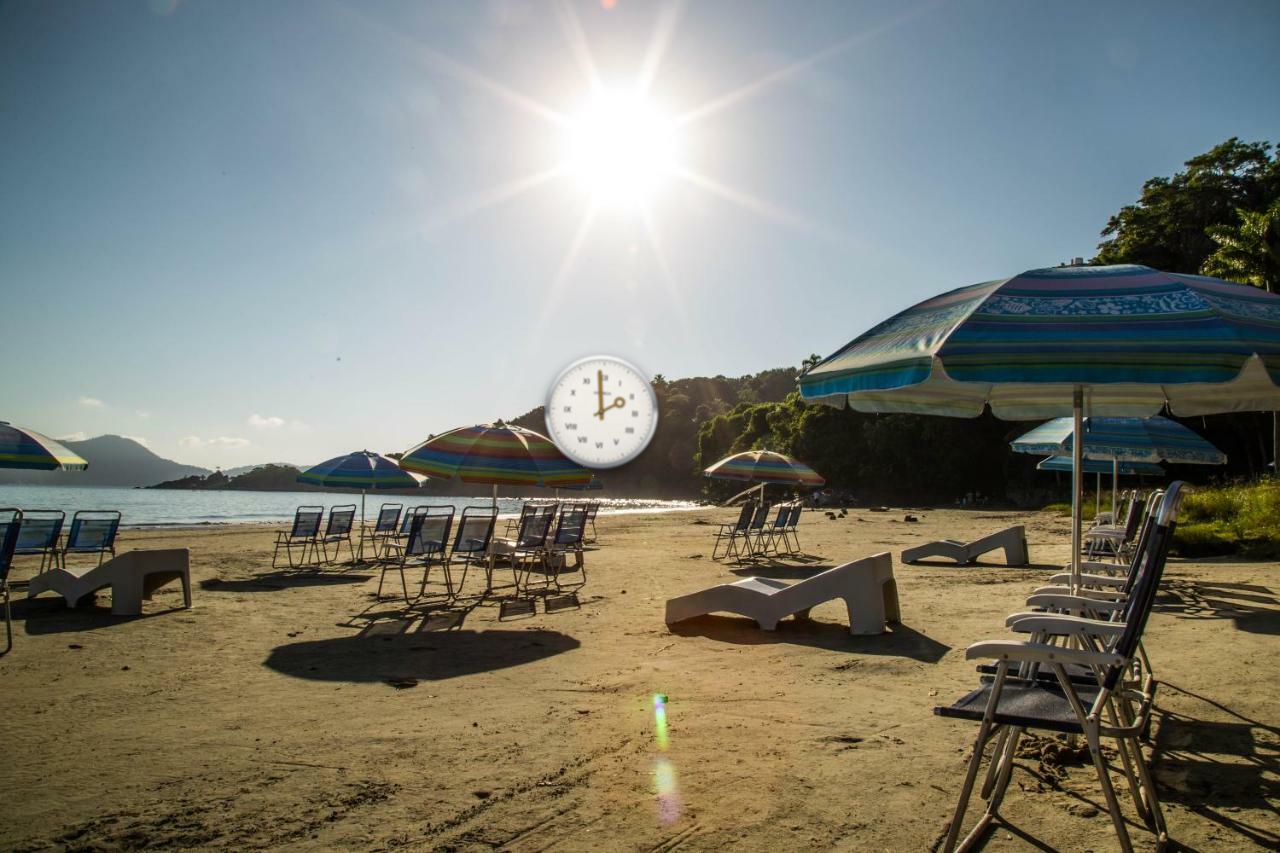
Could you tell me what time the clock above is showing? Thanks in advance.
1:59
